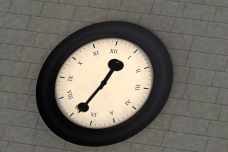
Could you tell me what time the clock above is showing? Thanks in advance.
12:34
